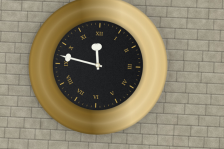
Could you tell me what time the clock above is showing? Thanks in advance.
11:47
